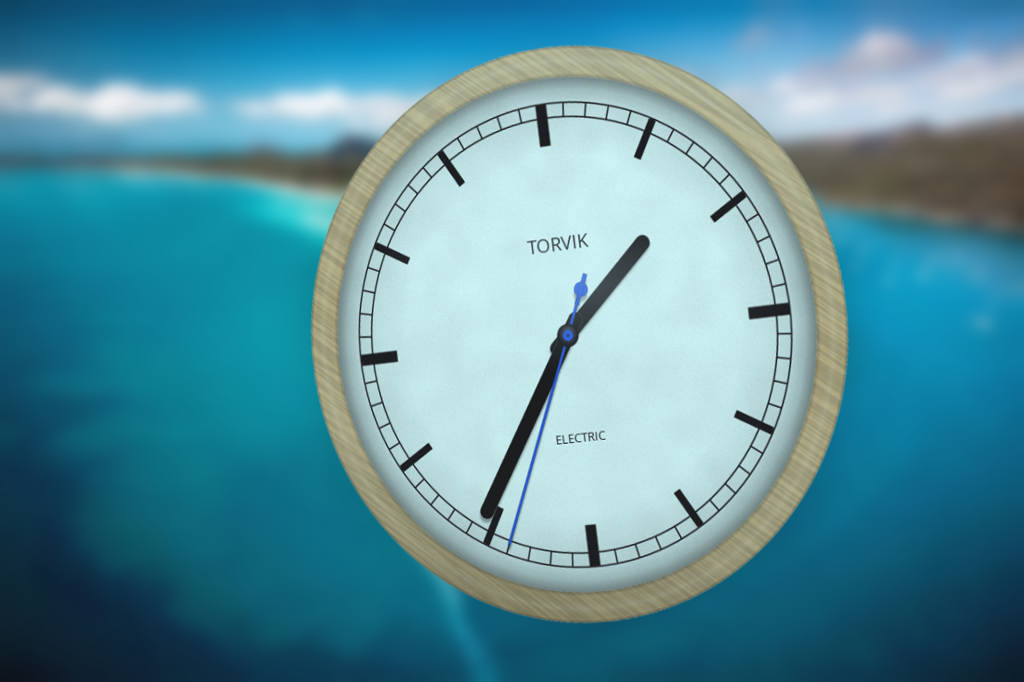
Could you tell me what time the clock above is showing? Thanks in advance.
1:35:34
